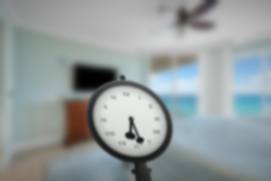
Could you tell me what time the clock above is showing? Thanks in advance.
6:28
